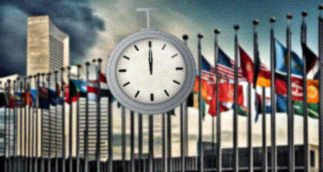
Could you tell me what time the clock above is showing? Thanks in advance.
12:00
